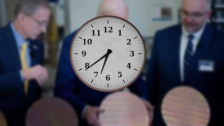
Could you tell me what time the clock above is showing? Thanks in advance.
6:39
